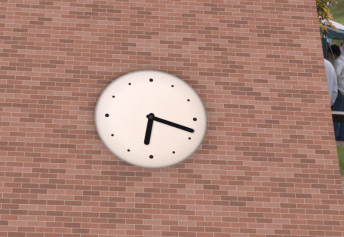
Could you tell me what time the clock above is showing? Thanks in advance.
6:18
